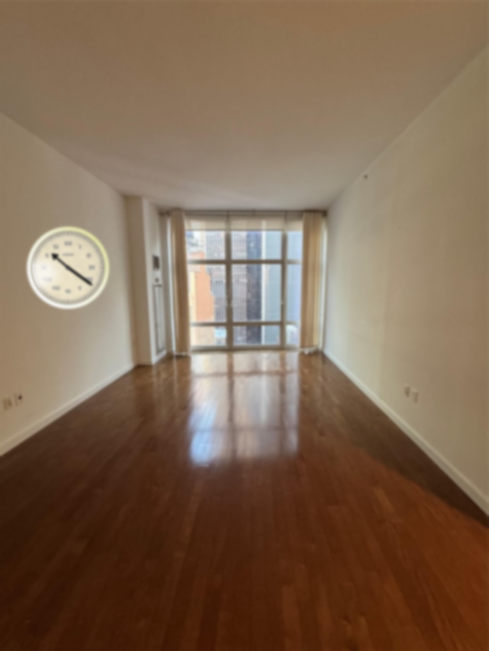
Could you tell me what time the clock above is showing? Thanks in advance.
10:21
